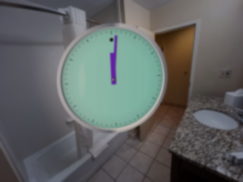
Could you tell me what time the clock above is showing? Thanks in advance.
12:01
